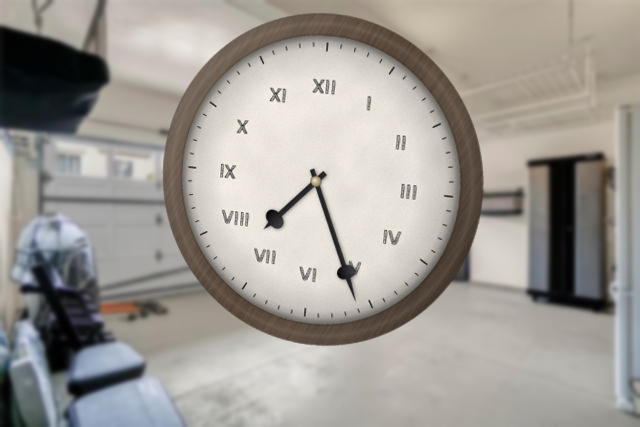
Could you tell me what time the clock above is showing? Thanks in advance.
7:26
